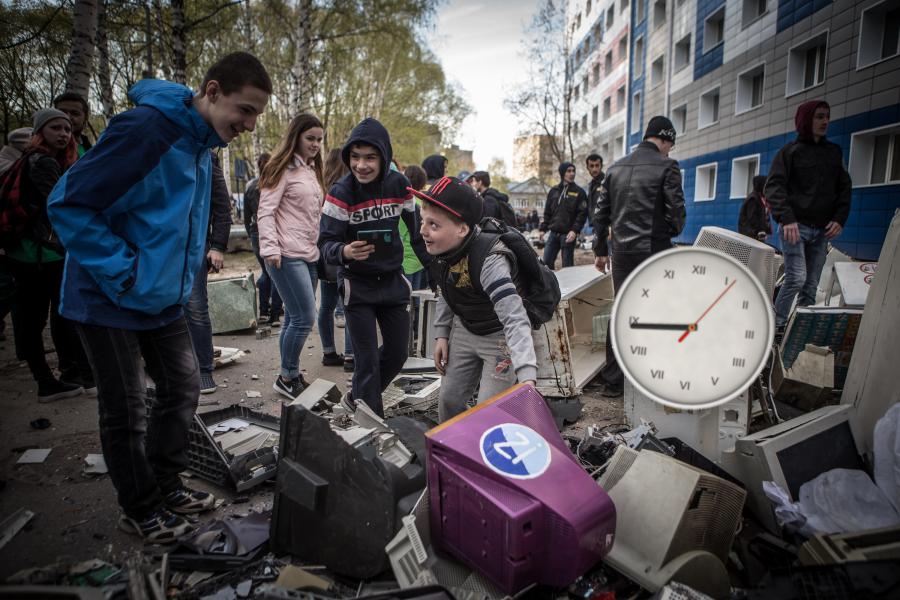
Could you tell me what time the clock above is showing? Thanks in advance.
8:44:06
